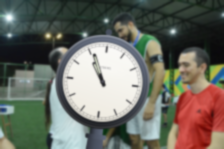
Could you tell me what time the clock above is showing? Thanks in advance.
10:56
